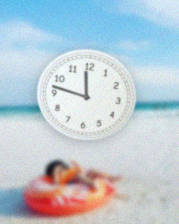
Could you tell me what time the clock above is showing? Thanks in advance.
11:47
